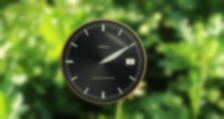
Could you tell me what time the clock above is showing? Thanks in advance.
2:10
